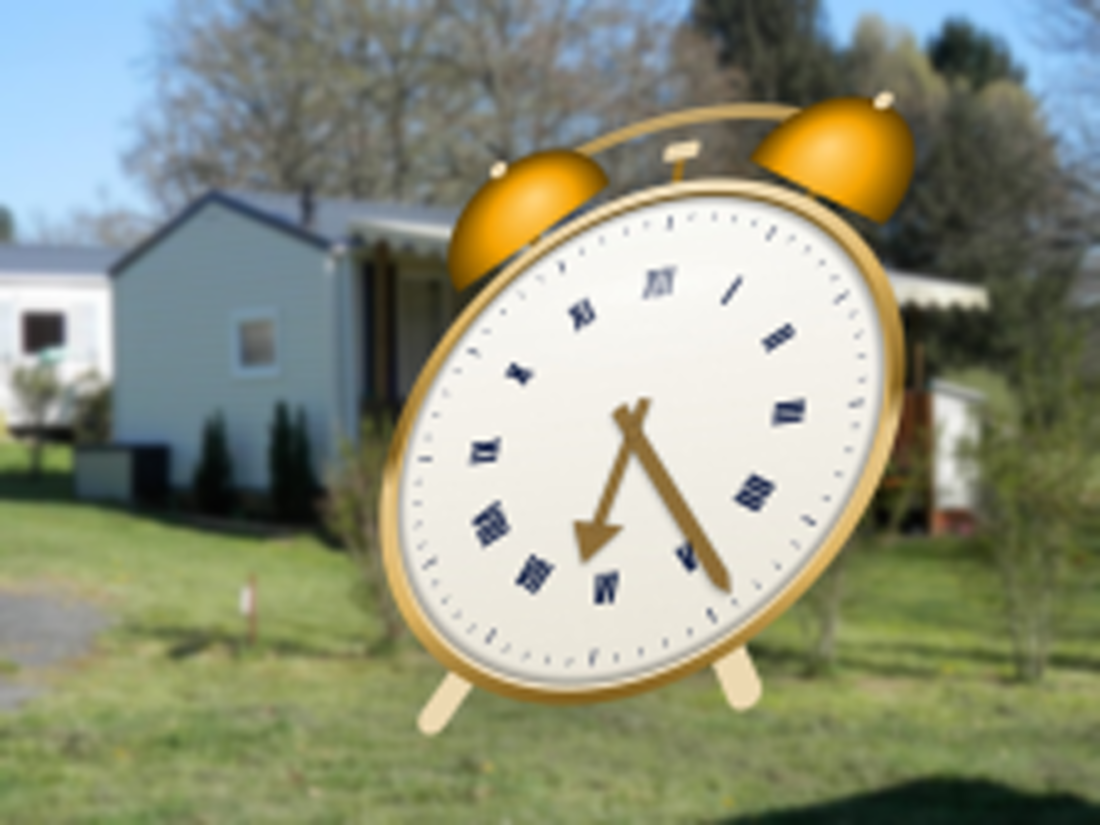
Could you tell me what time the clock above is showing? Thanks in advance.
6:24
